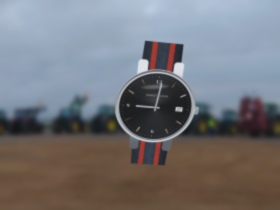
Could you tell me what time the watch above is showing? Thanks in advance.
9:01
